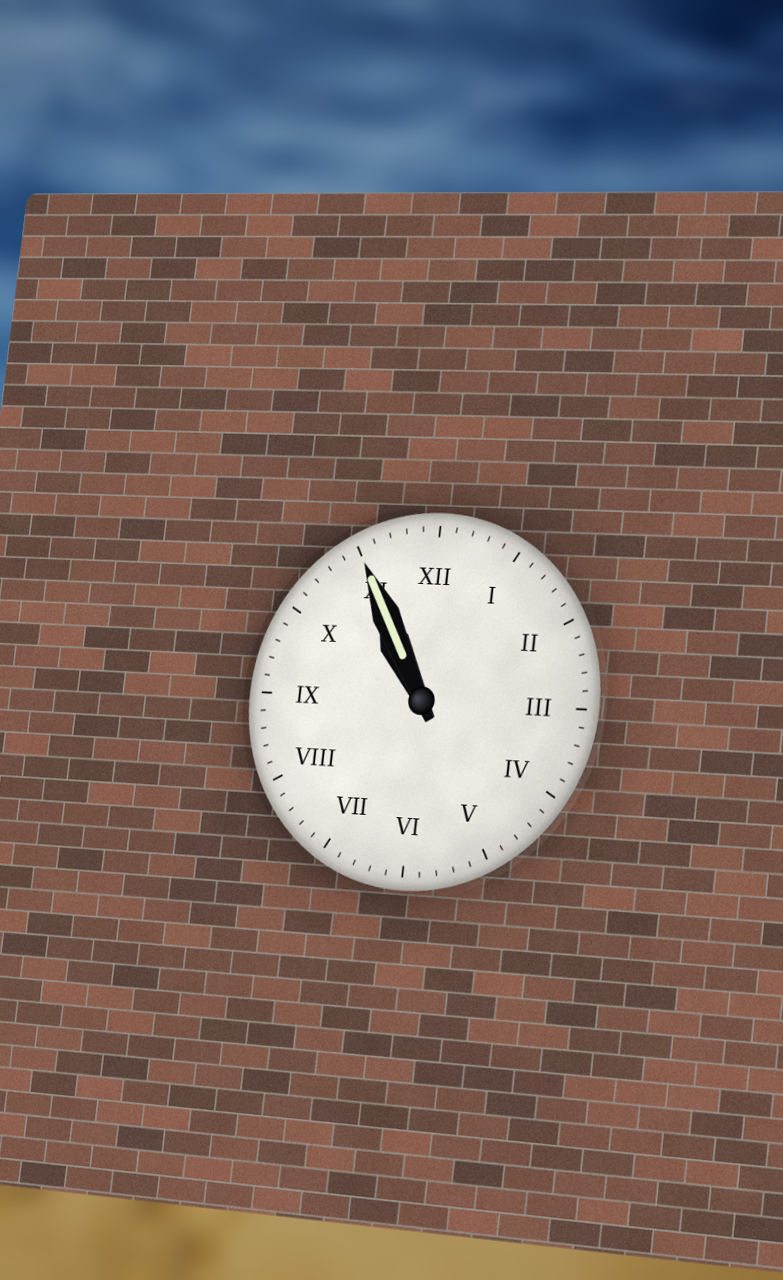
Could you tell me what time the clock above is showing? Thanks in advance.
10:55
